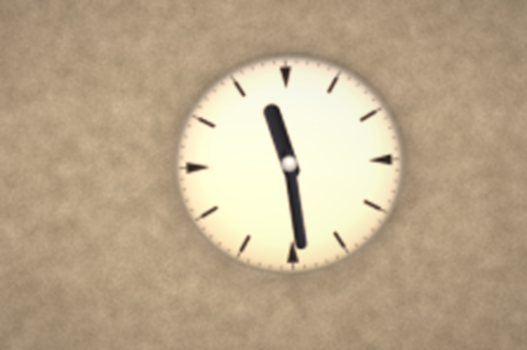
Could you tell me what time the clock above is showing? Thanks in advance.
11:29
